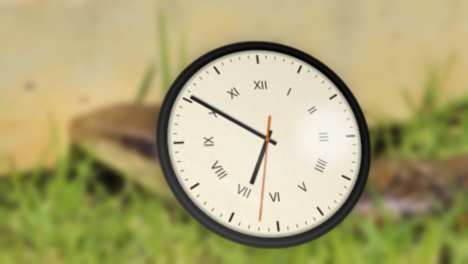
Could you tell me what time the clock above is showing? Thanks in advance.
6:50:32
